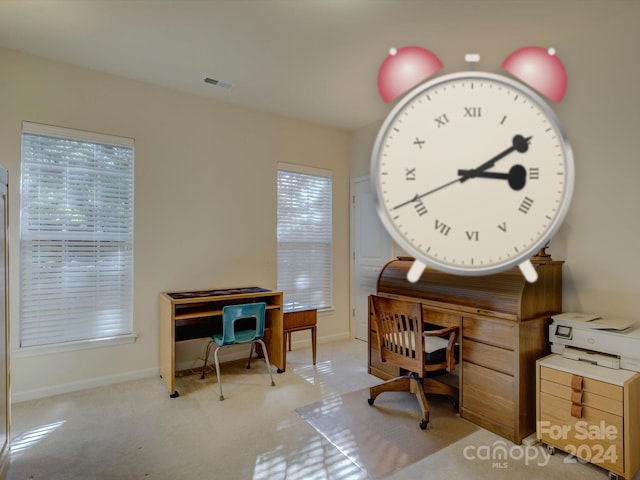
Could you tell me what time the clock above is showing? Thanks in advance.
3:09:41
